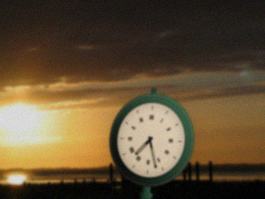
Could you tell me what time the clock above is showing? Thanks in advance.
7:27
